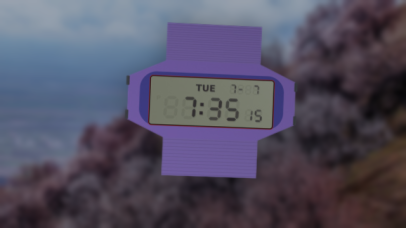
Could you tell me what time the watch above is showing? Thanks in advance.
7:35:15
